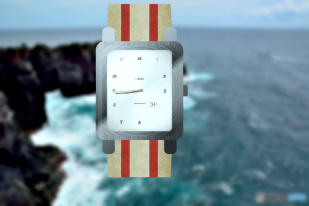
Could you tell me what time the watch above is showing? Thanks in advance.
8:44
